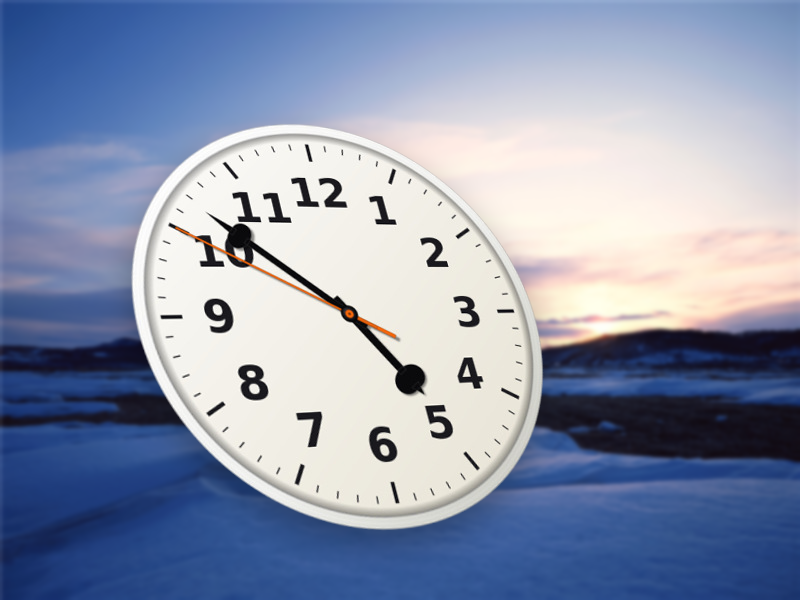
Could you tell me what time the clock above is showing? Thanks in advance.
4:51:50
